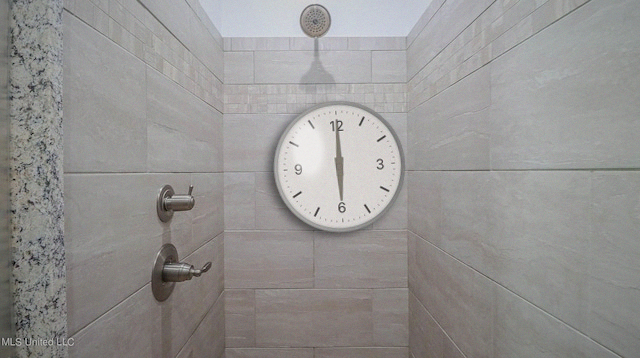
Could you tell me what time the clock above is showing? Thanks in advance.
6:00
